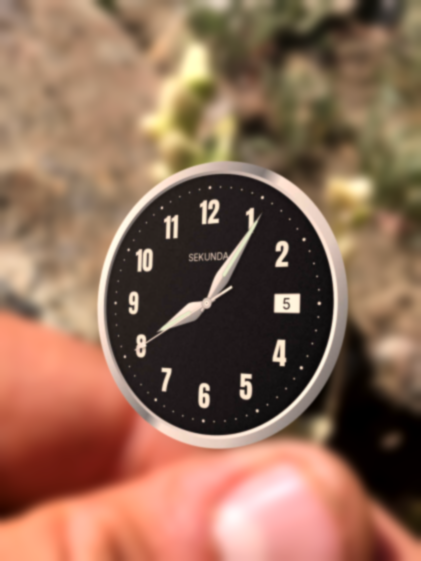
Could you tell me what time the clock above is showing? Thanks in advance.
8:05:40
